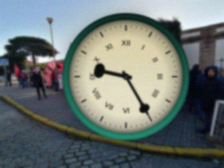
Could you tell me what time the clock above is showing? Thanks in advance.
9:25
